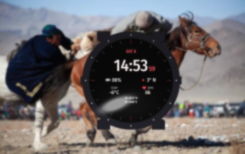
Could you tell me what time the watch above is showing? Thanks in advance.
14:53
